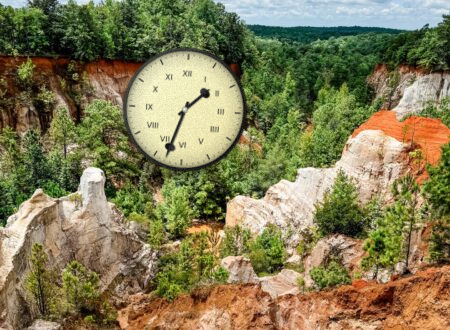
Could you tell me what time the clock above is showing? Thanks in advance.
1:33
